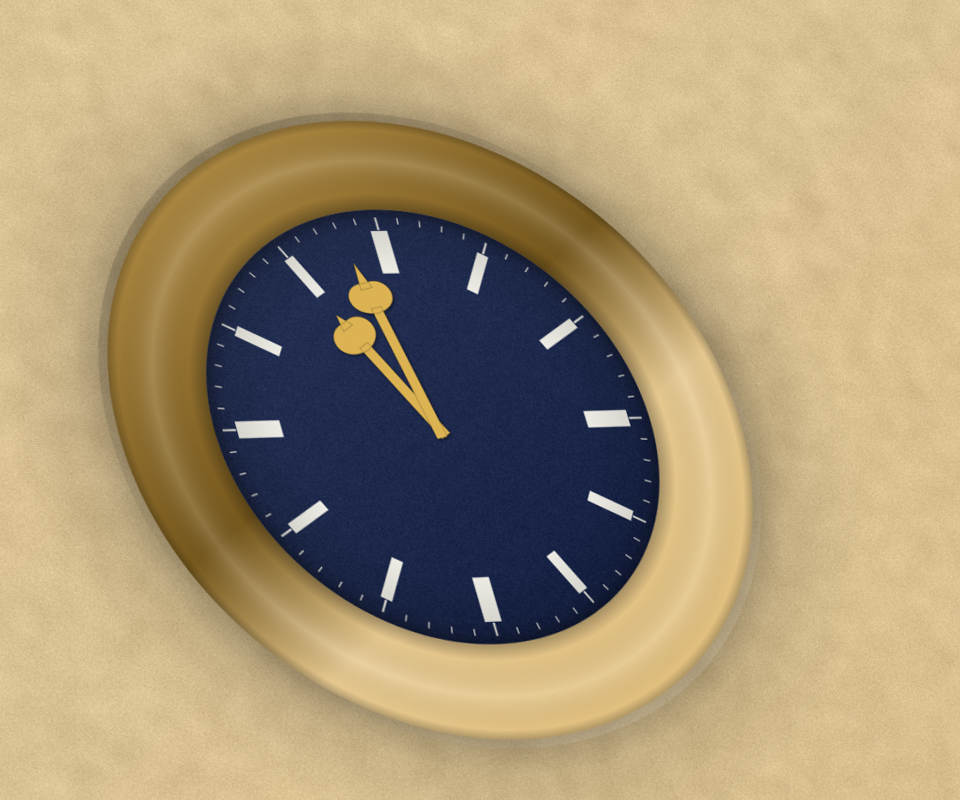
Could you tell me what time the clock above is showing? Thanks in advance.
10:58
